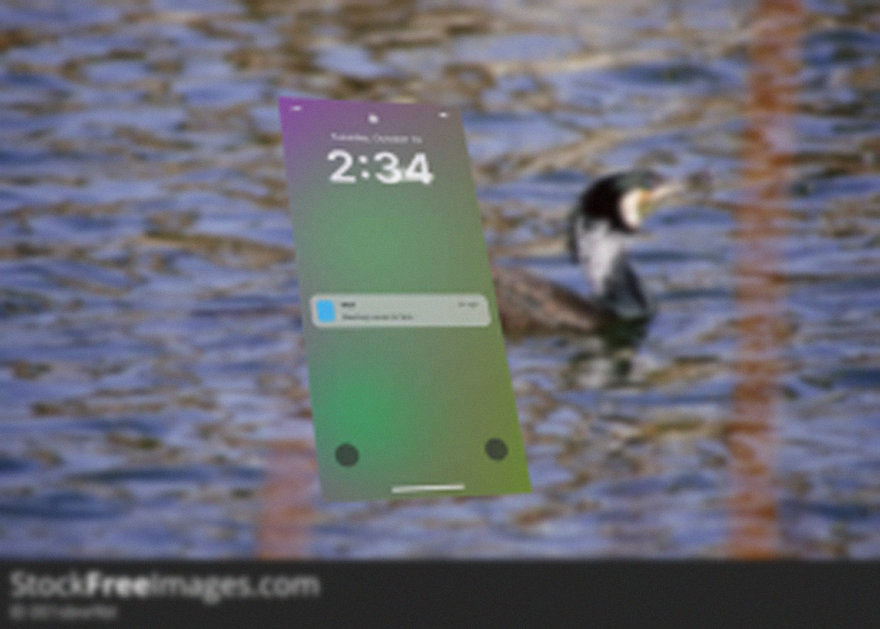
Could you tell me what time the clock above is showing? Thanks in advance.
2:34
